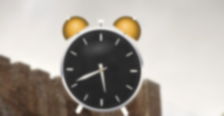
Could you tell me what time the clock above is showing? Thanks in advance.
5:41
